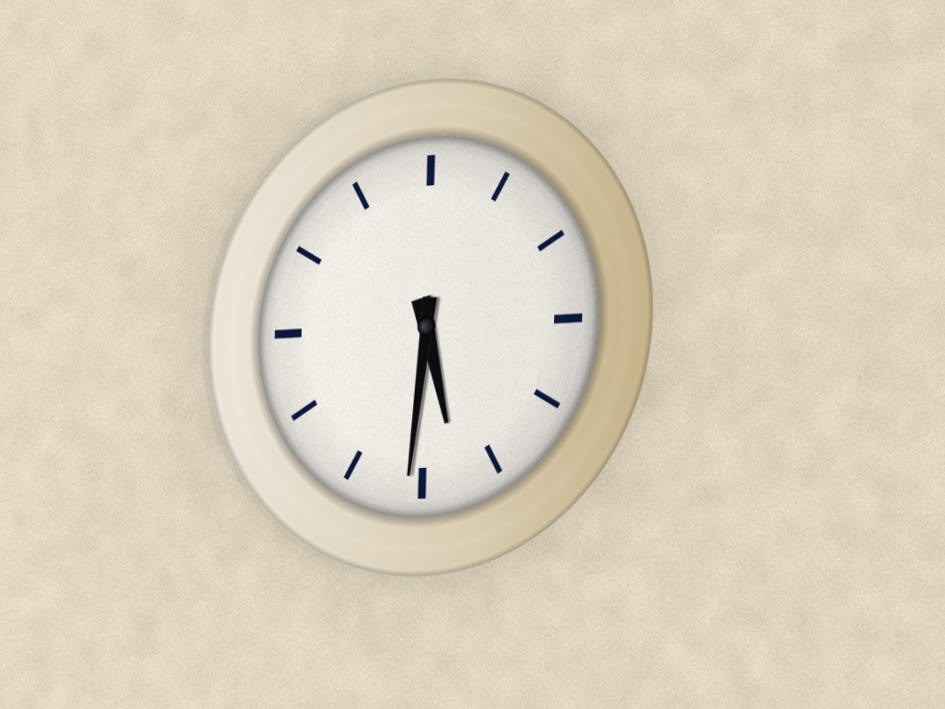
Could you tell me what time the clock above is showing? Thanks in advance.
5:31
